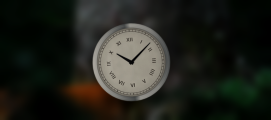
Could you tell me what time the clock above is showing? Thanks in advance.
10:08
